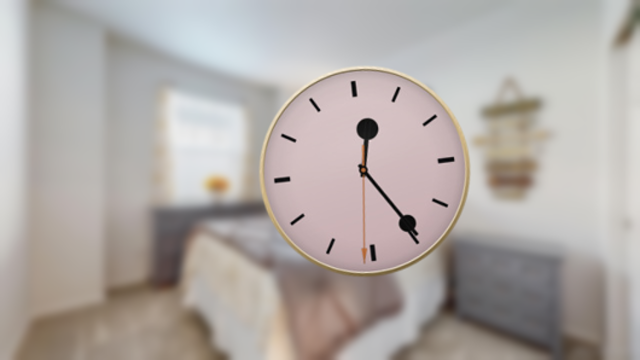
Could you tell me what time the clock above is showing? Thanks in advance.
12:24:31
